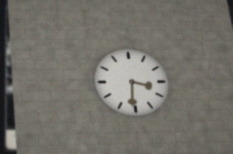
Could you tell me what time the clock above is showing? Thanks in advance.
3:31
